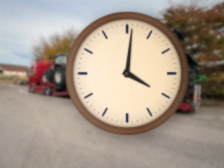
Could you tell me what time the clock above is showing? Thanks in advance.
4:01
